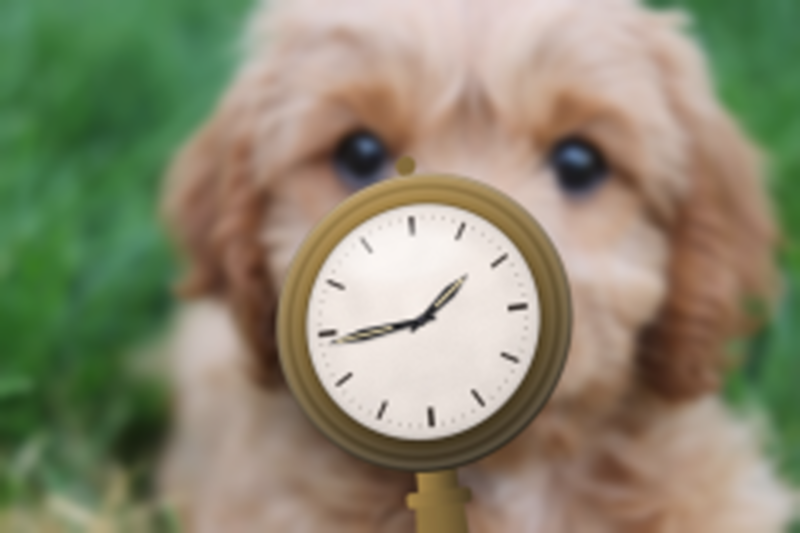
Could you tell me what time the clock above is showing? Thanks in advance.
1:44
